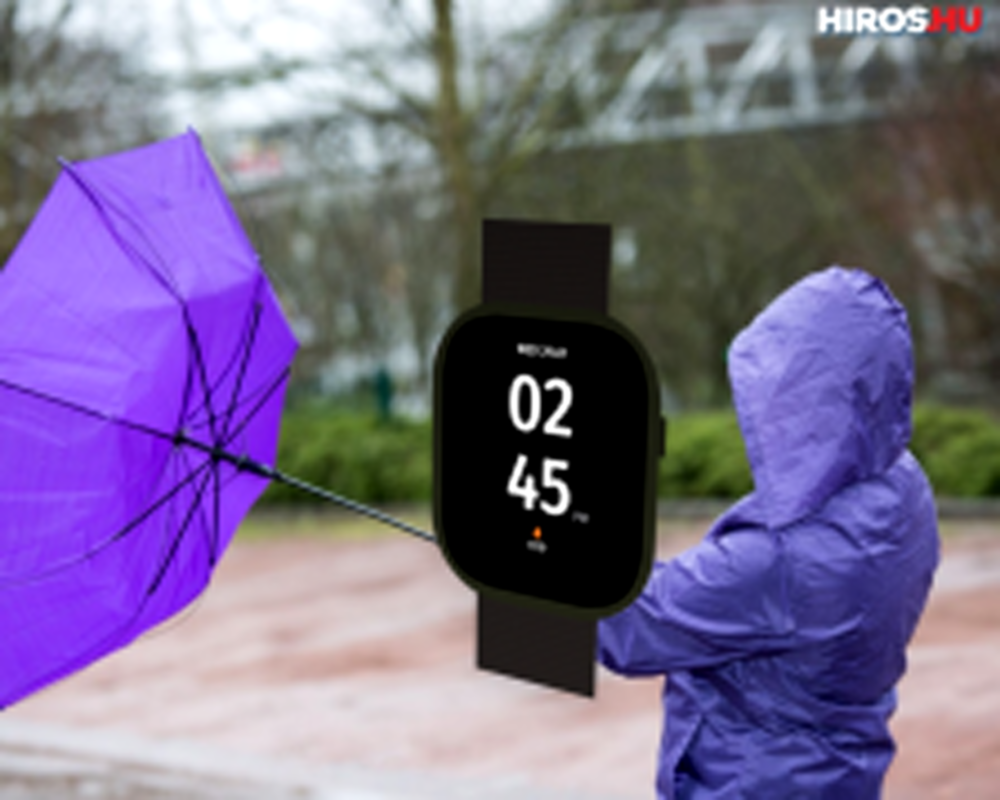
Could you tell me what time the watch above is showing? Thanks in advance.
2:45
